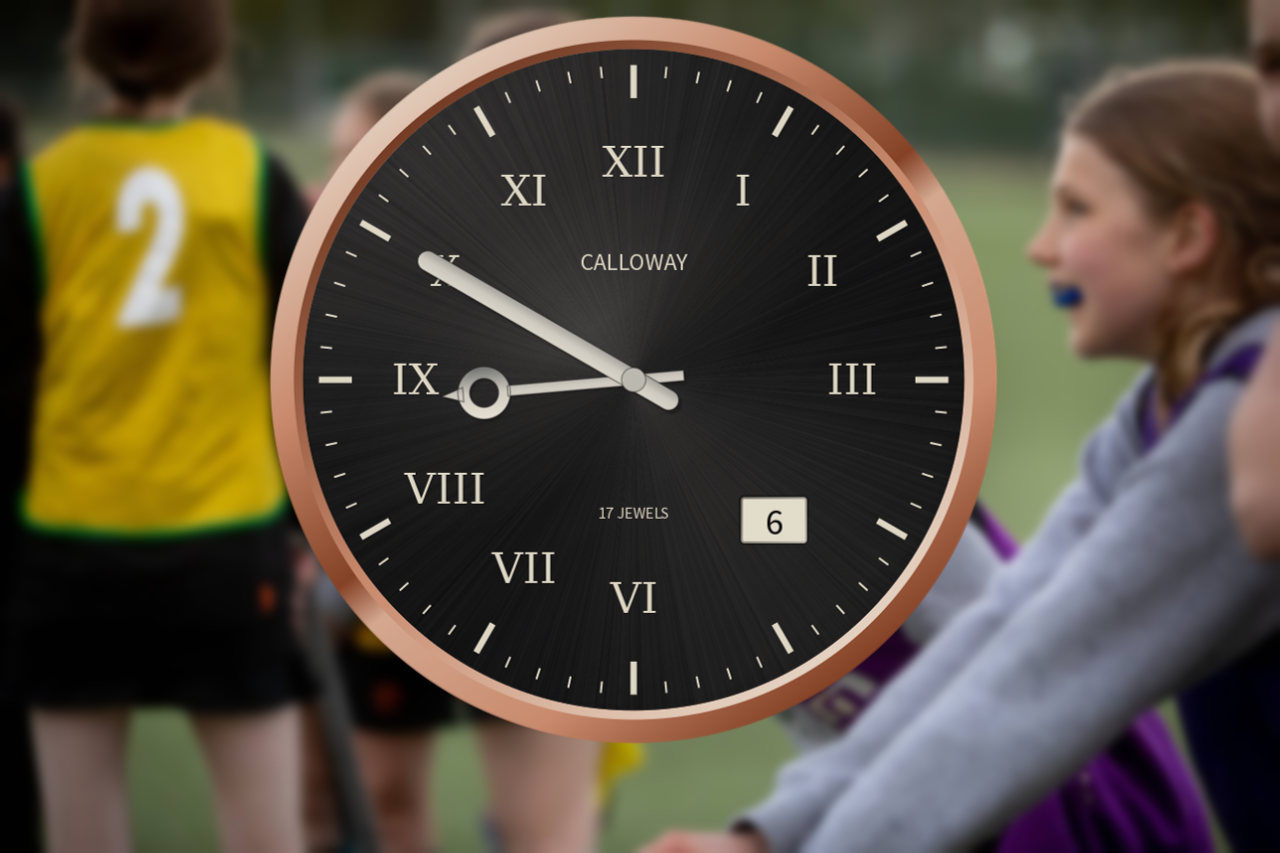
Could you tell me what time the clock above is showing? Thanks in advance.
8:50
